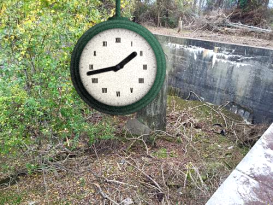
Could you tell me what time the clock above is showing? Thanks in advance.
1:43
